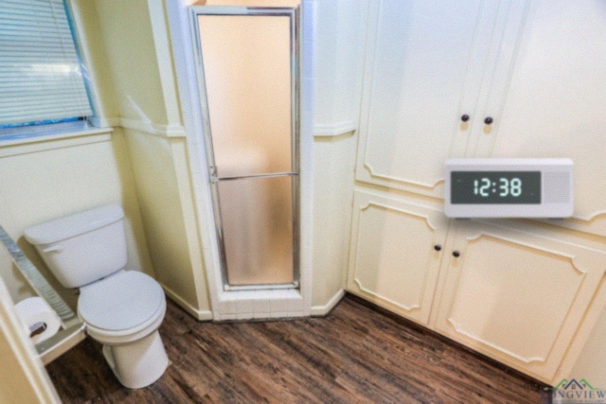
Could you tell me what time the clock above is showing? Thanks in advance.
12:38
